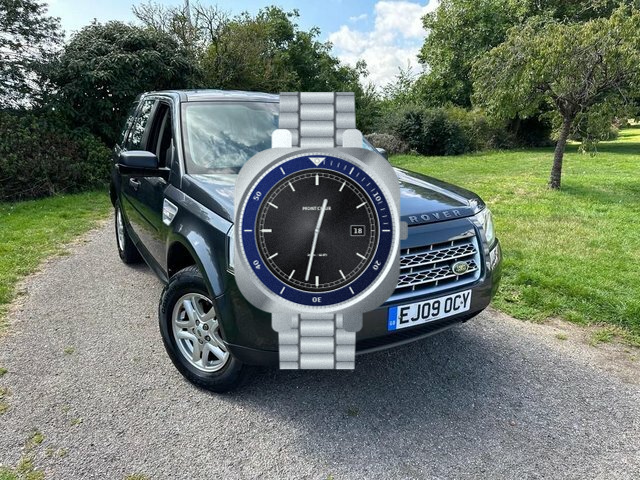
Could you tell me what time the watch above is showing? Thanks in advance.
12:32
